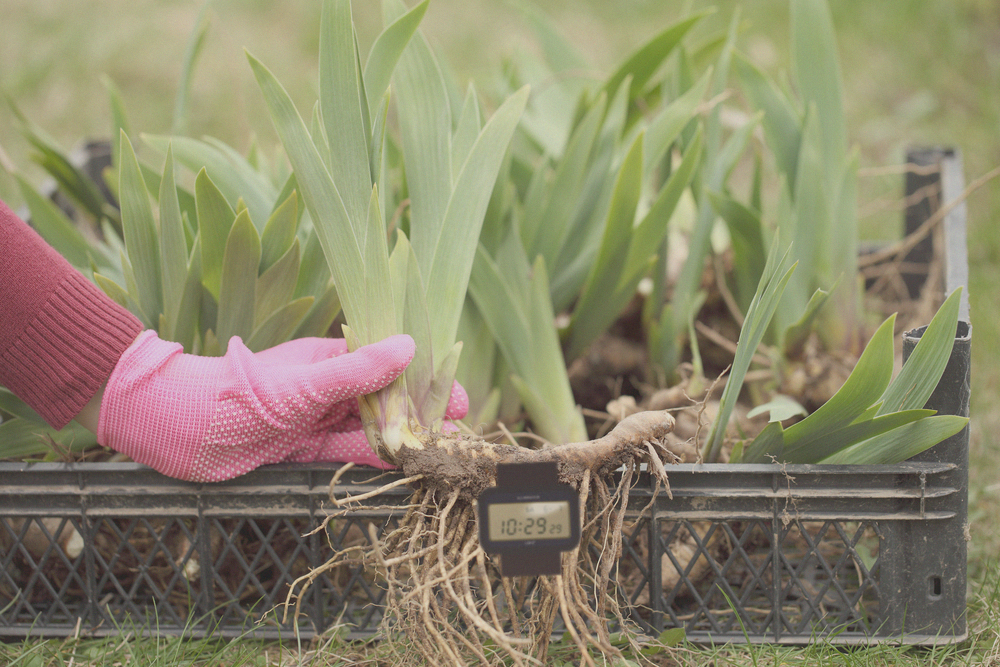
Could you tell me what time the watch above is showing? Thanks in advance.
10:29
